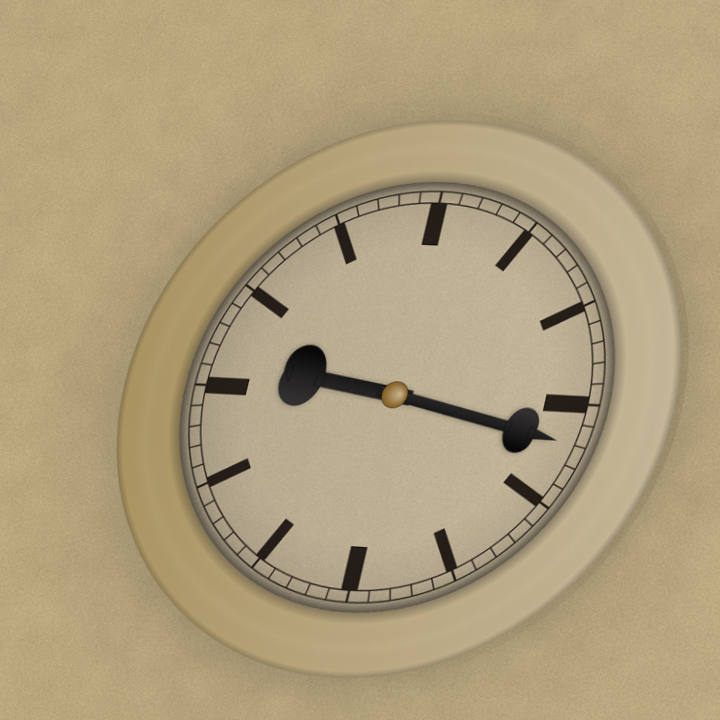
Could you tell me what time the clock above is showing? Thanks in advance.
9:17
